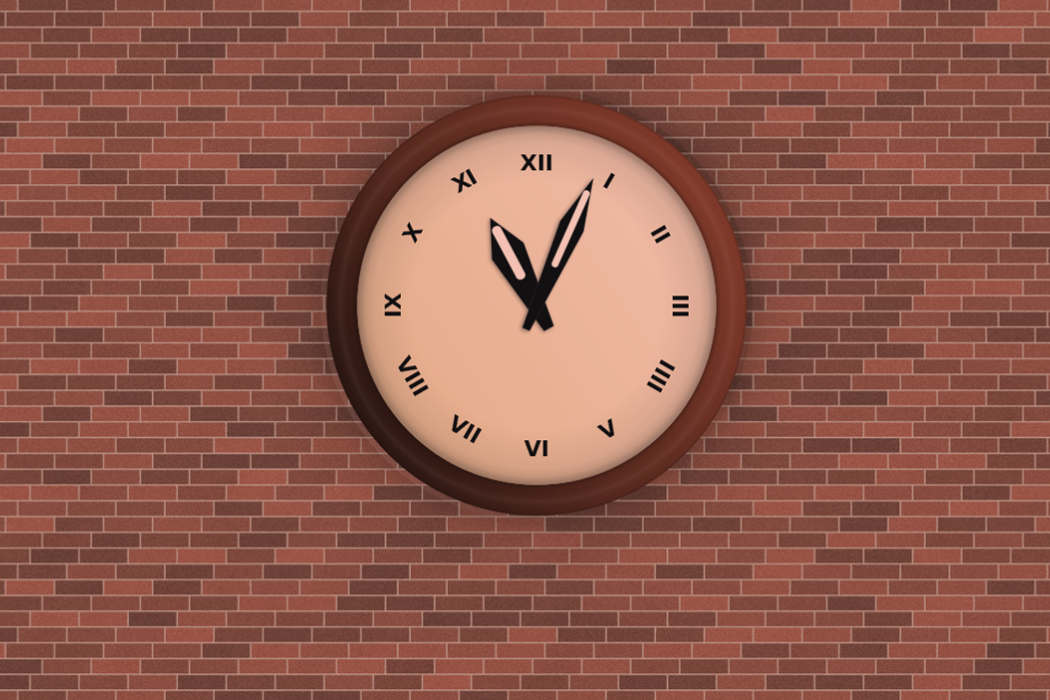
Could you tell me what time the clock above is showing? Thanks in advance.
11:04
